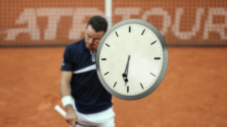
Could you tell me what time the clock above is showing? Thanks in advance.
6:31
